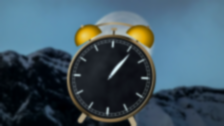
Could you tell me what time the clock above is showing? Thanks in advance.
1:06
